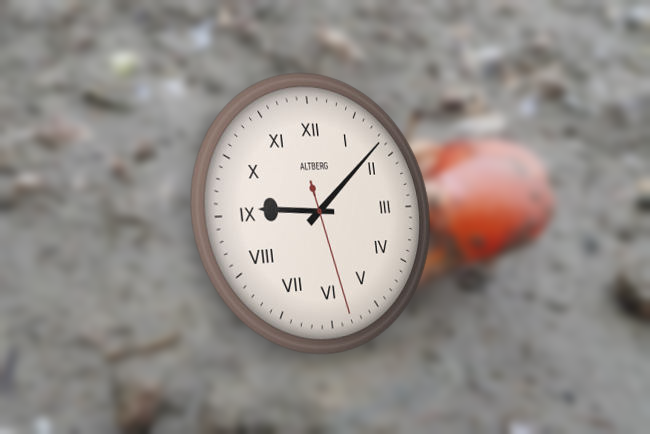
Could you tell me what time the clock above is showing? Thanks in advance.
9:08:28
